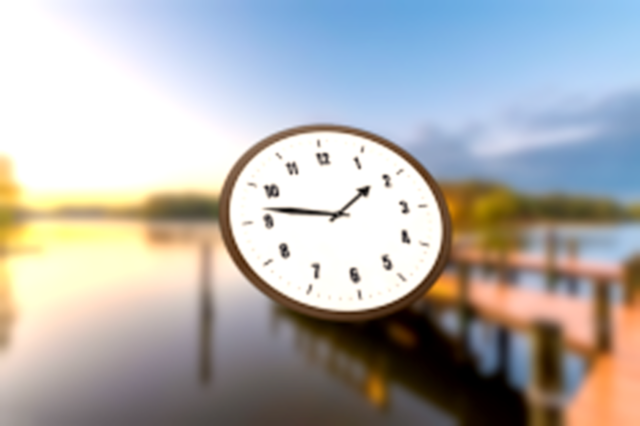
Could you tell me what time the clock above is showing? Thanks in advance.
1:47
